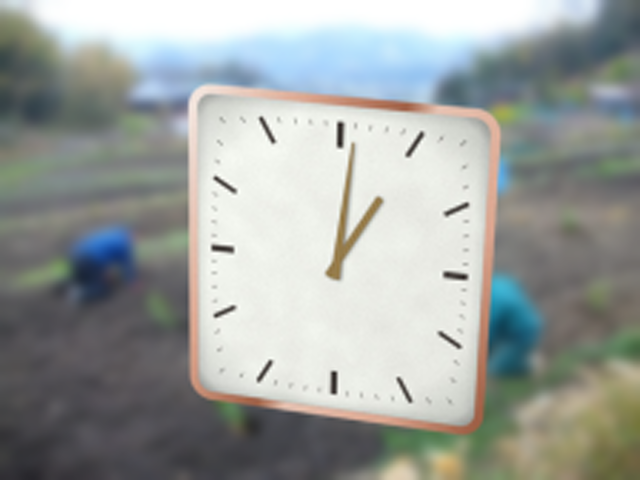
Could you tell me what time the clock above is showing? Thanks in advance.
1:01
